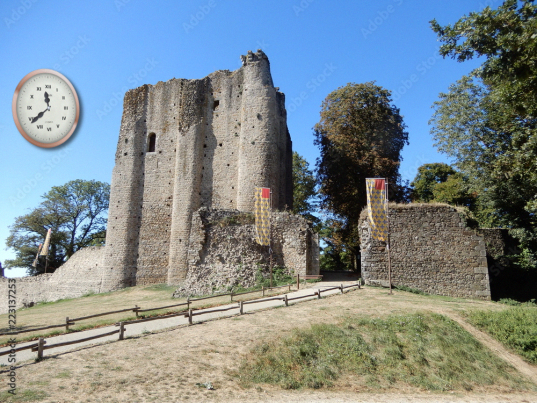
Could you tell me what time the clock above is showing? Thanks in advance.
11:39
